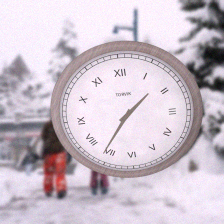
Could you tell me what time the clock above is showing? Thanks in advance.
1:36
